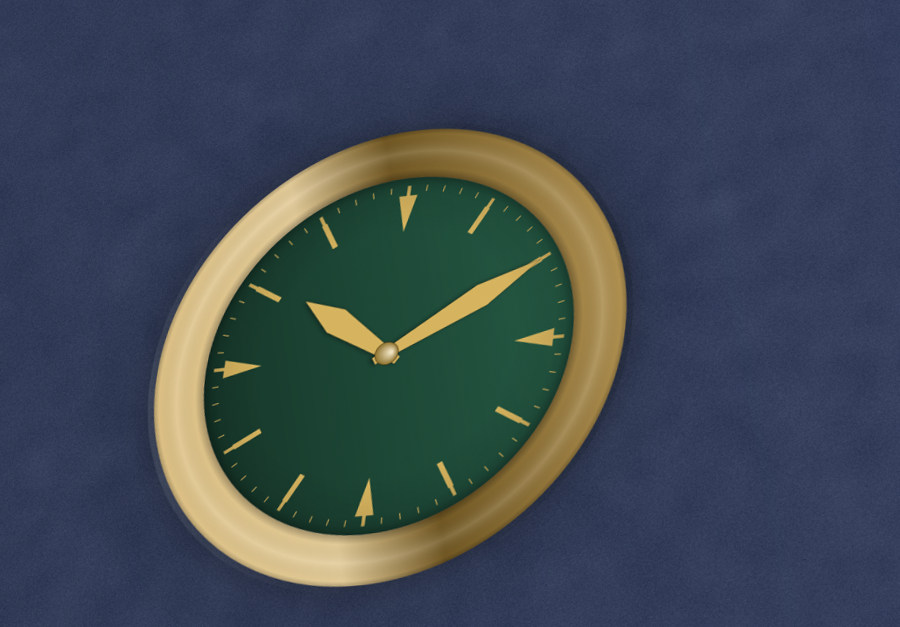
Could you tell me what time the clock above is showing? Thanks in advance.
10:10
